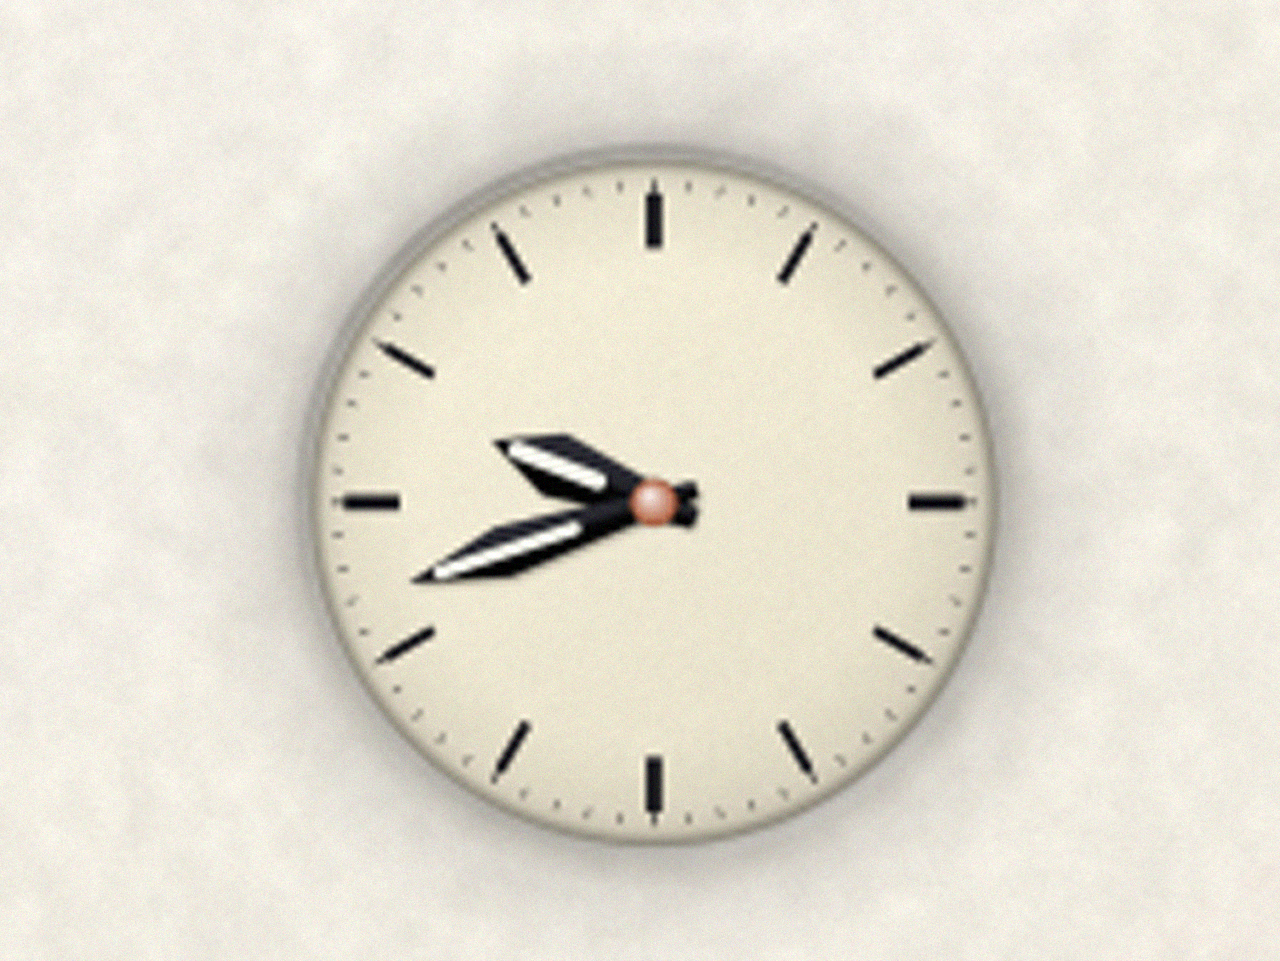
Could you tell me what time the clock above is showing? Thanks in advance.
9:42
